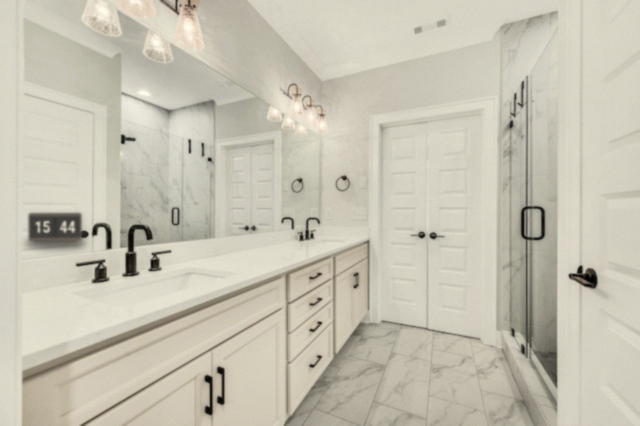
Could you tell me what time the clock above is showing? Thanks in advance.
15:44
